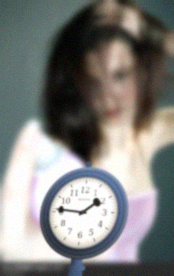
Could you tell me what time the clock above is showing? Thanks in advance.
1:46
